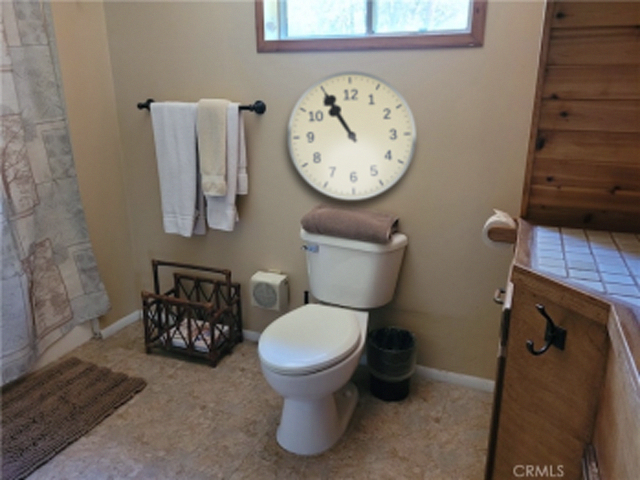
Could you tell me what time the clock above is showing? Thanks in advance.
10:55
